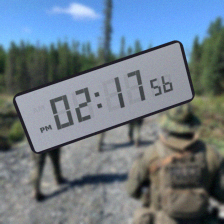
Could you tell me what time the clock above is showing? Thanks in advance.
2:17:56
